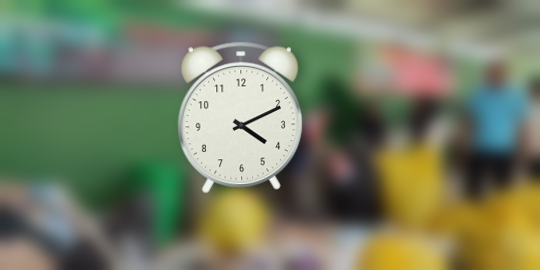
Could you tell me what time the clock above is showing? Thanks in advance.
4:11
